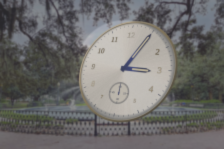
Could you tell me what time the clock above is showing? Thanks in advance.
3:05
